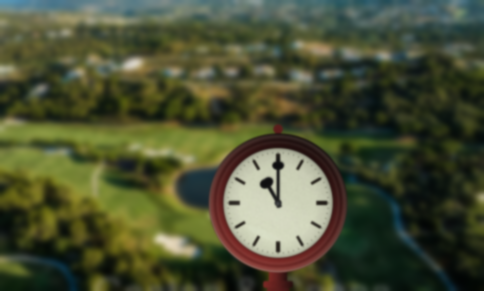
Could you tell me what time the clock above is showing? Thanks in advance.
11:00
